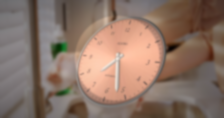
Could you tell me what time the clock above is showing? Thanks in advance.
7:27
